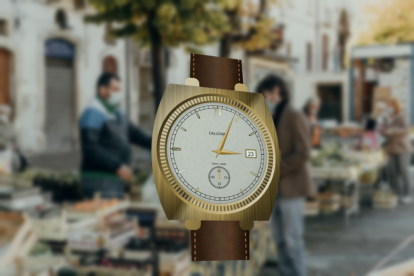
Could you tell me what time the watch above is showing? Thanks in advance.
3:04
